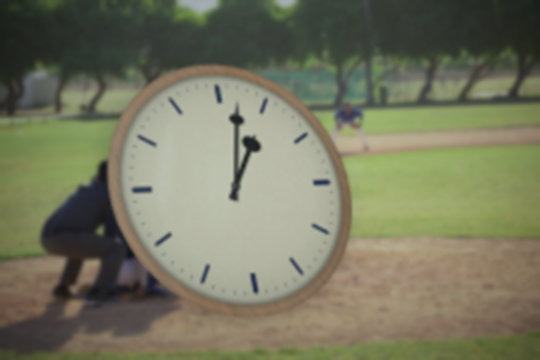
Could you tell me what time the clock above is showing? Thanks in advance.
1:02
